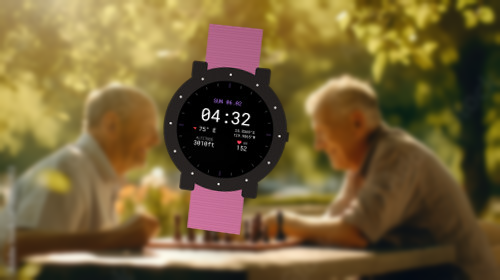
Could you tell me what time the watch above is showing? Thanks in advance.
4:32
